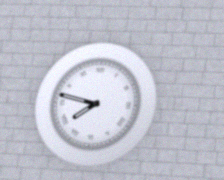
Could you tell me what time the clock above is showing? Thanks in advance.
7:47
